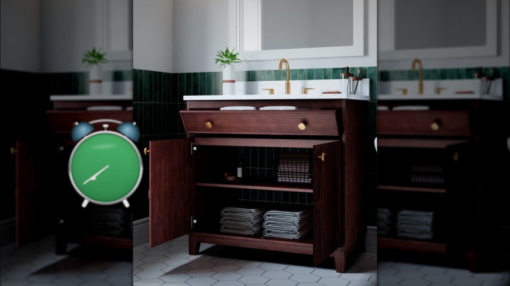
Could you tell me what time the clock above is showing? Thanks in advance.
7:39
